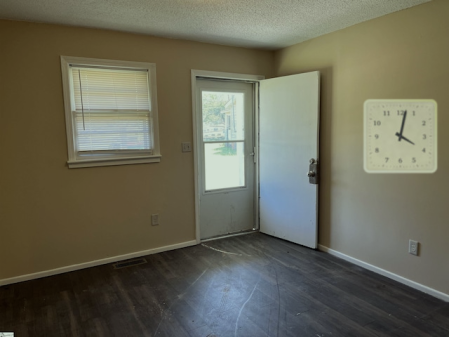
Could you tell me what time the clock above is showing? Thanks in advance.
4:02
